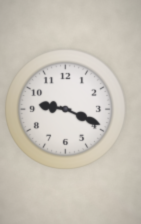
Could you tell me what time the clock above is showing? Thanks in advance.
9:19
